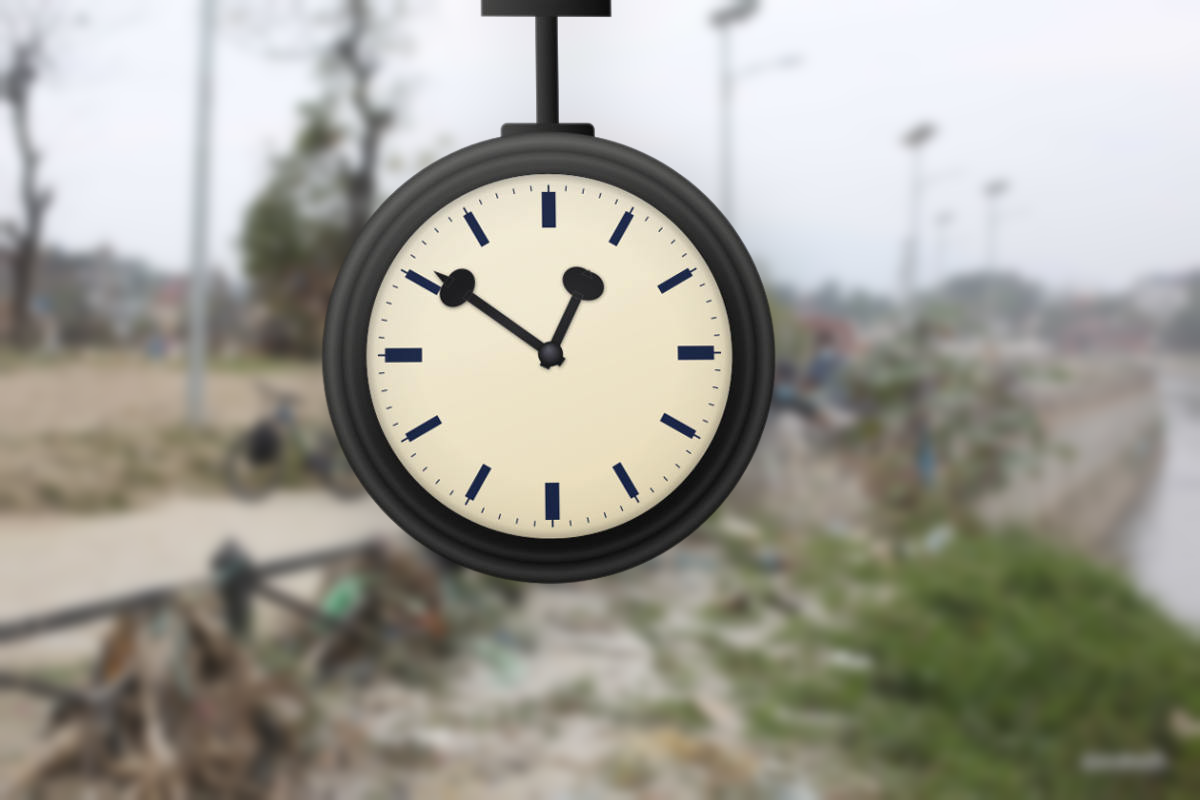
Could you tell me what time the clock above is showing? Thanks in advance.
12:51
